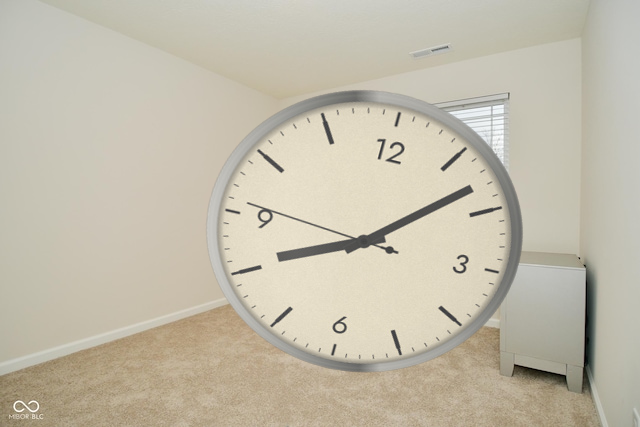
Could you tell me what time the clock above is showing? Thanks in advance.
8:07:46
